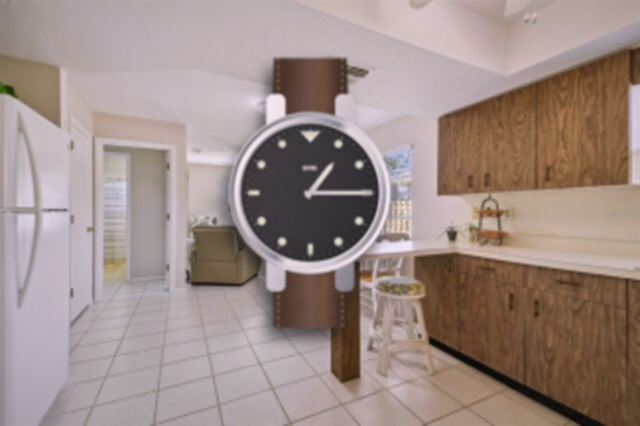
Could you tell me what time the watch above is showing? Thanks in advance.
1:15
